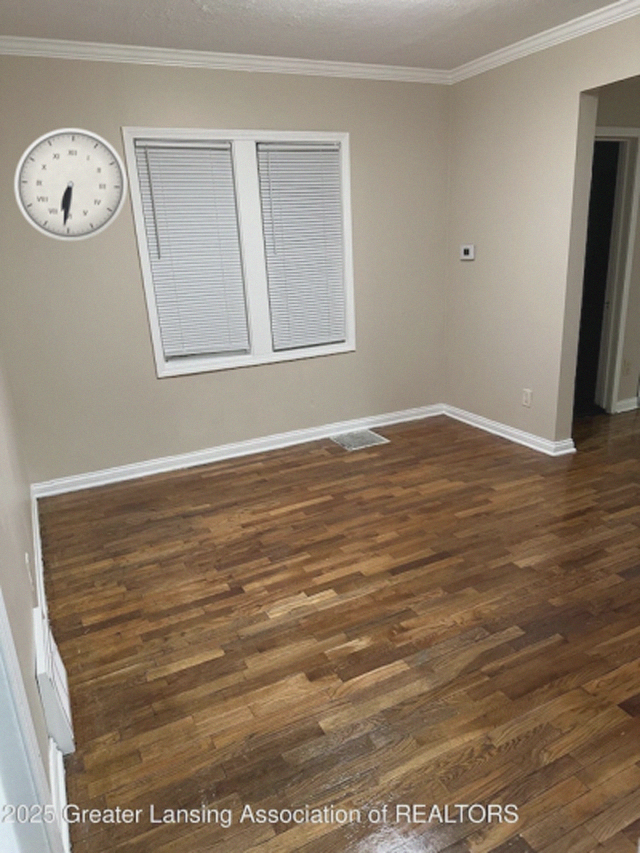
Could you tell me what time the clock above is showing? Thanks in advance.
6:31
